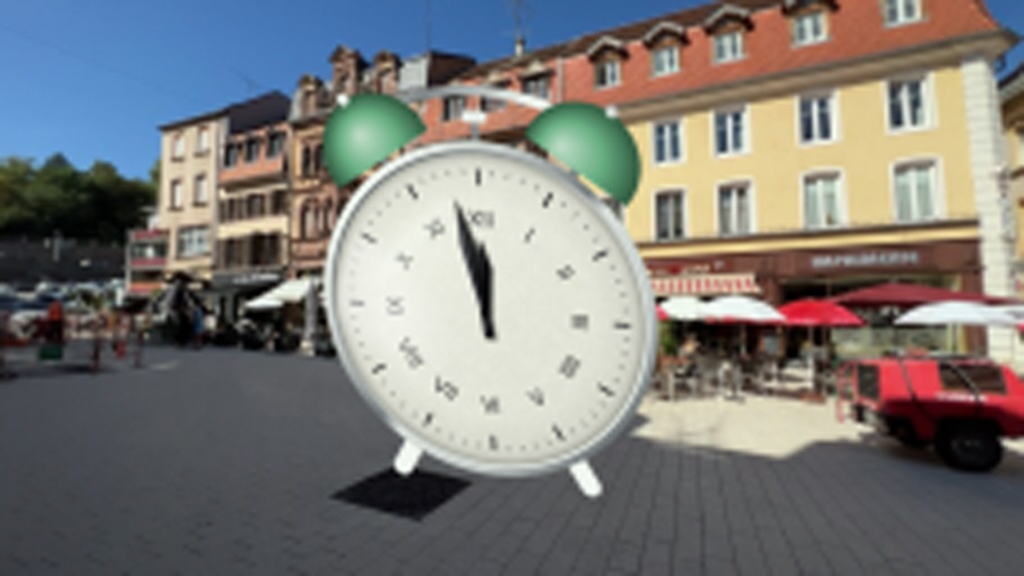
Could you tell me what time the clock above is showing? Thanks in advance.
11:58
